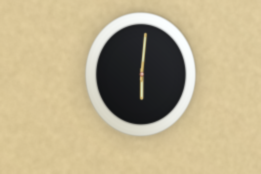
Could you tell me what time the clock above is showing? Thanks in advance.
6:01
